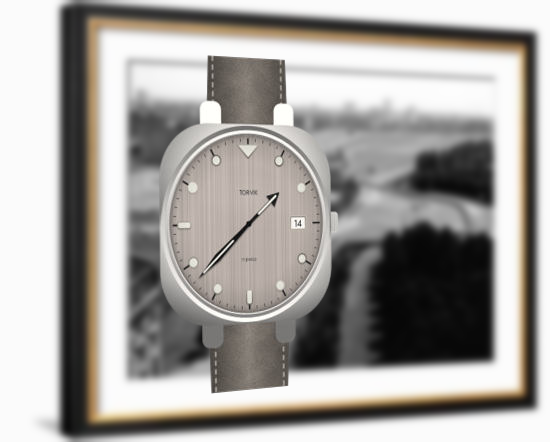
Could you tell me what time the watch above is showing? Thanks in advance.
1:38
